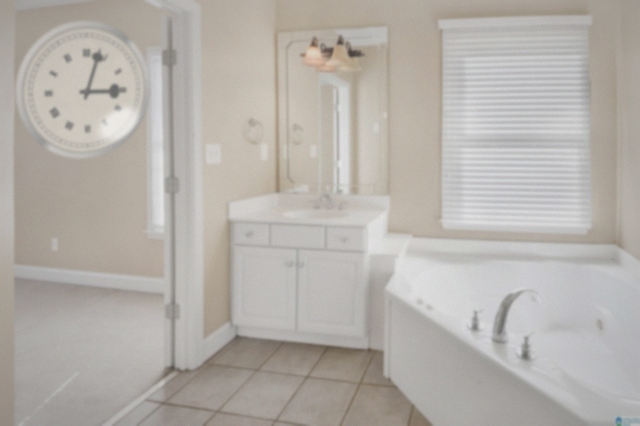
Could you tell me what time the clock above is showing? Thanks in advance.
3:03
